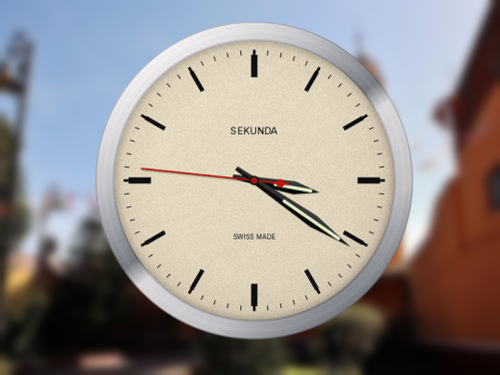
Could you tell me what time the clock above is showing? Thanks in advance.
3:20:46
